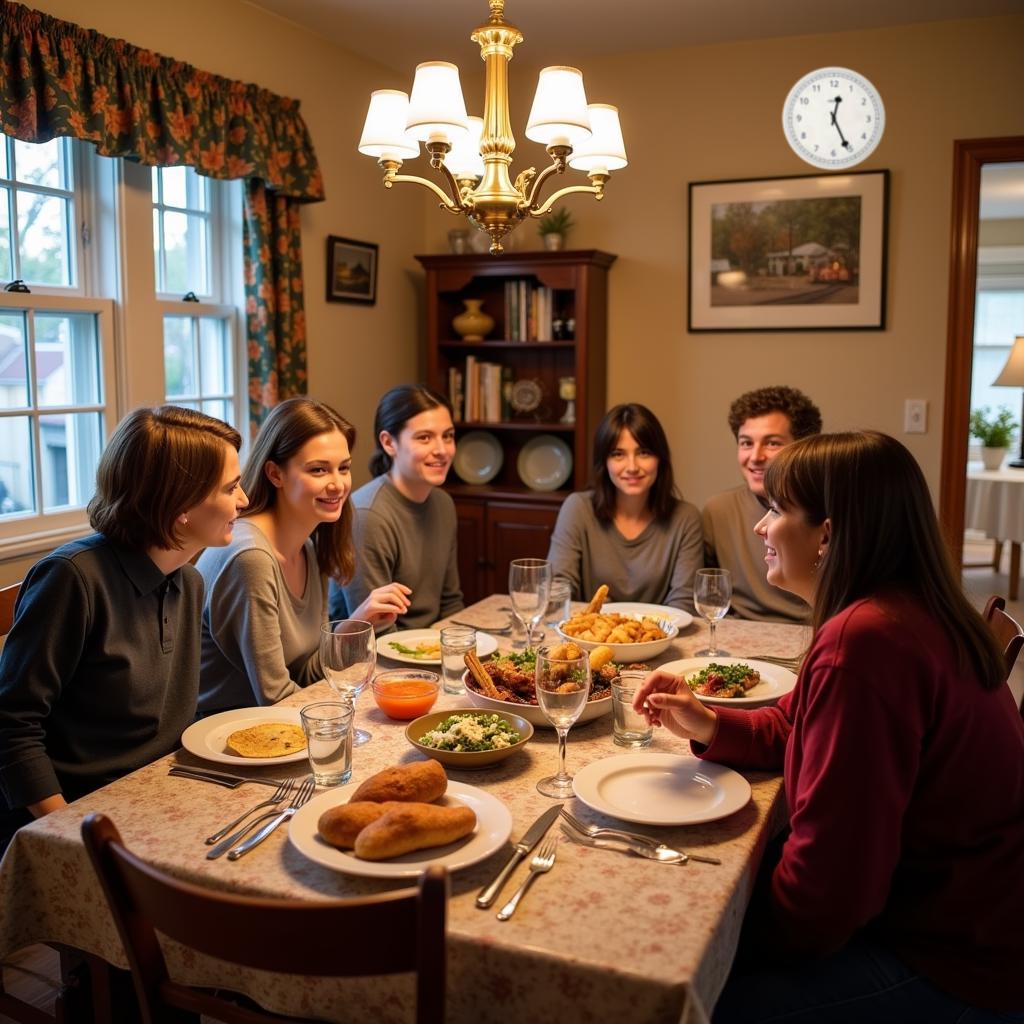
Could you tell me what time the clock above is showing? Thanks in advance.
12:26
